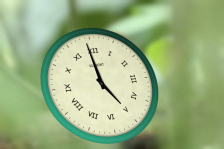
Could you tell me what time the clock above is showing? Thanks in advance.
4:59
